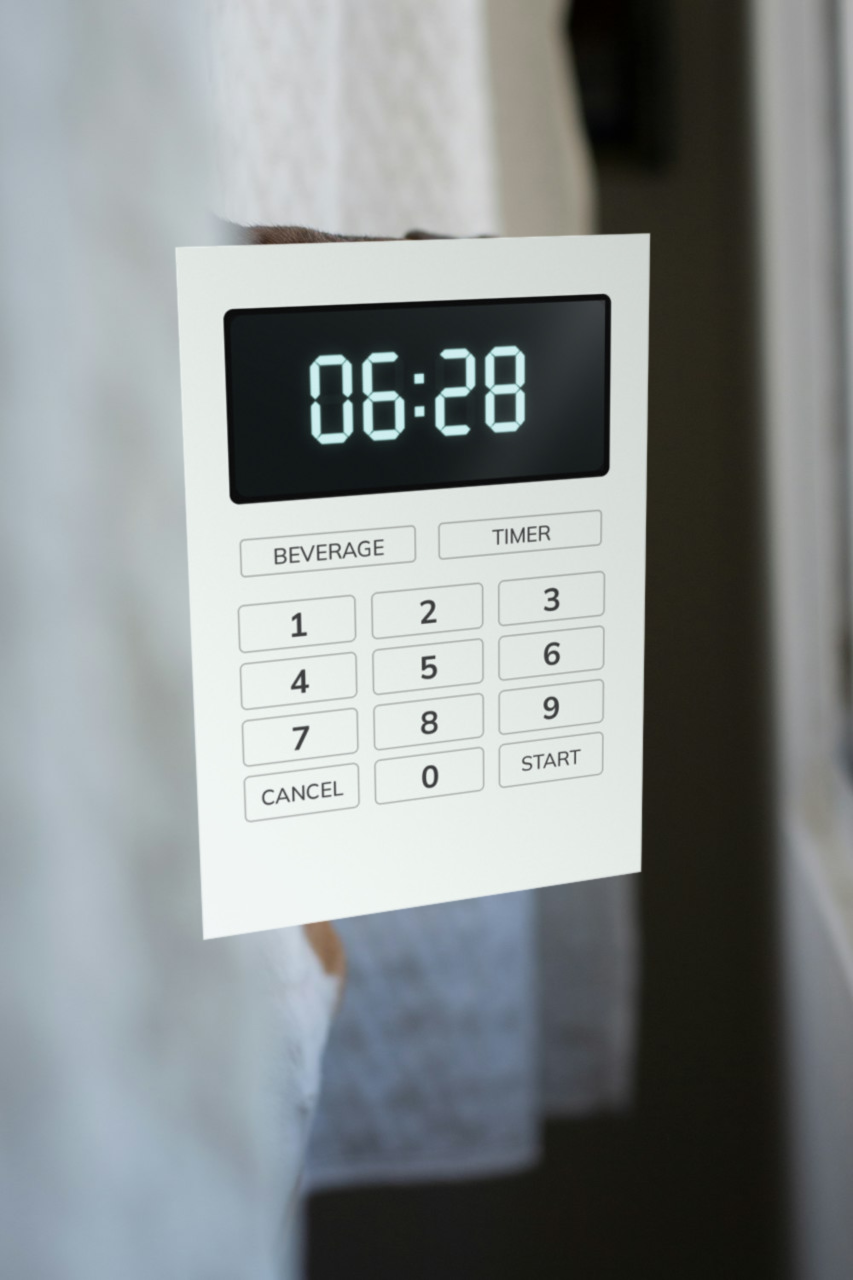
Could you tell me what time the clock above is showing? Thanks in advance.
6:28
